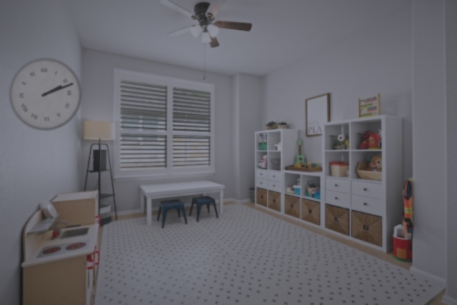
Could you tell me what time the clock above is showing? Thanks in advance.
2:12
